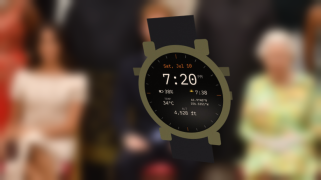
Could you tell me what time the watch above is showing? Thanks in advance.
7:20
